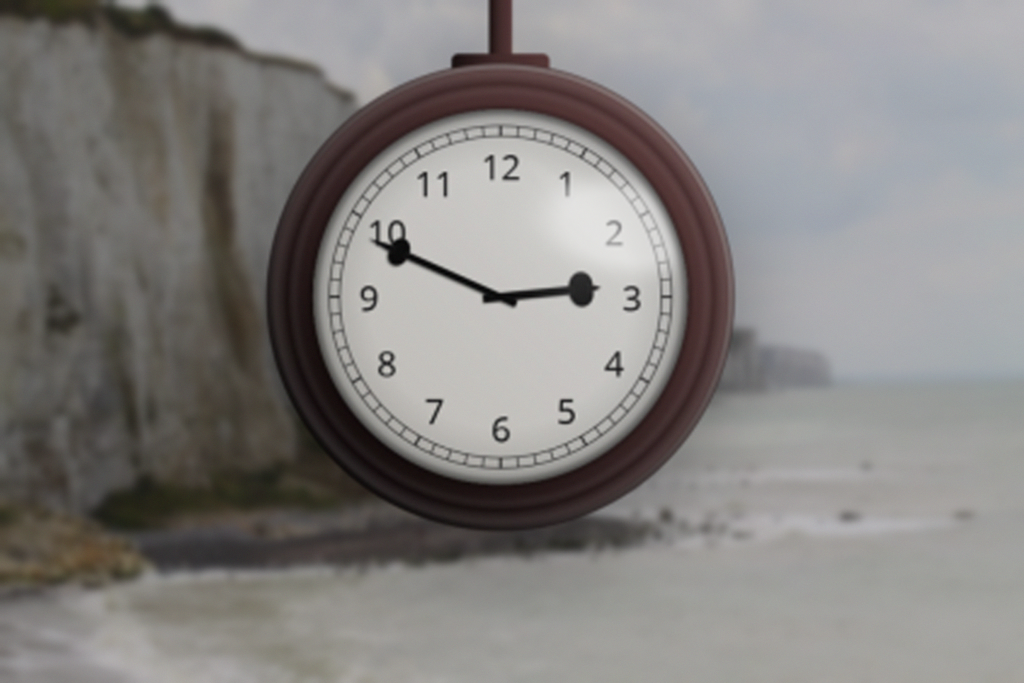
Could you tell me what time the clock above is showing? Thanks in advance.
2:49
